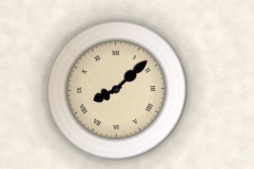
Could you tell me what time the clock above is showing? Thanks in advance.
8:08
